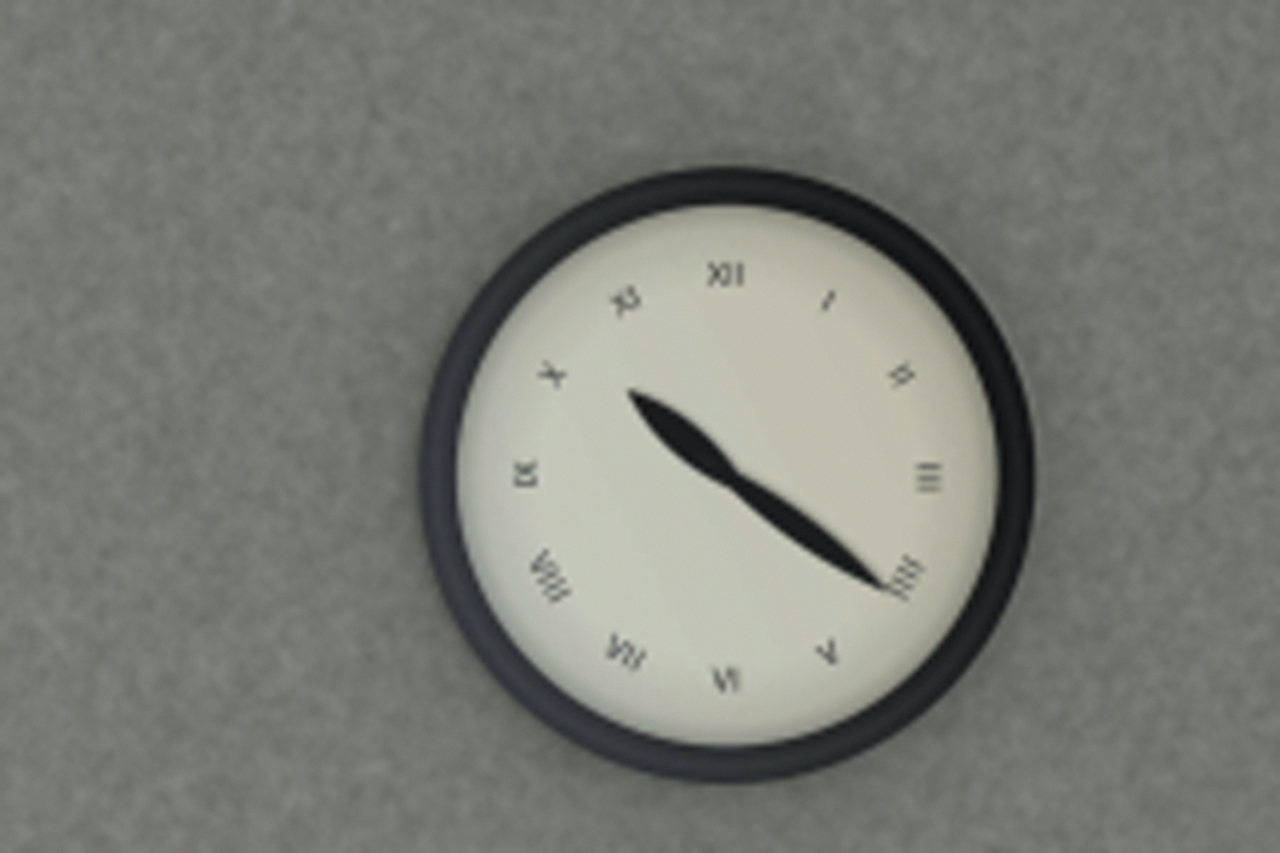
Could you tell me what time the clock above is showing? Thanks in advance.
10:21
